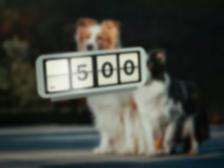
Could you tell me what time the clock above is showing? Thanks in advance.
5:00
